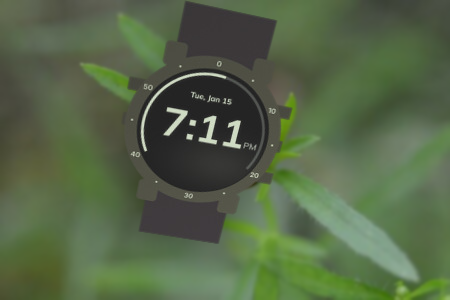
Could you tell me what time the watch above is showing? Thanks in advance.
7:11
